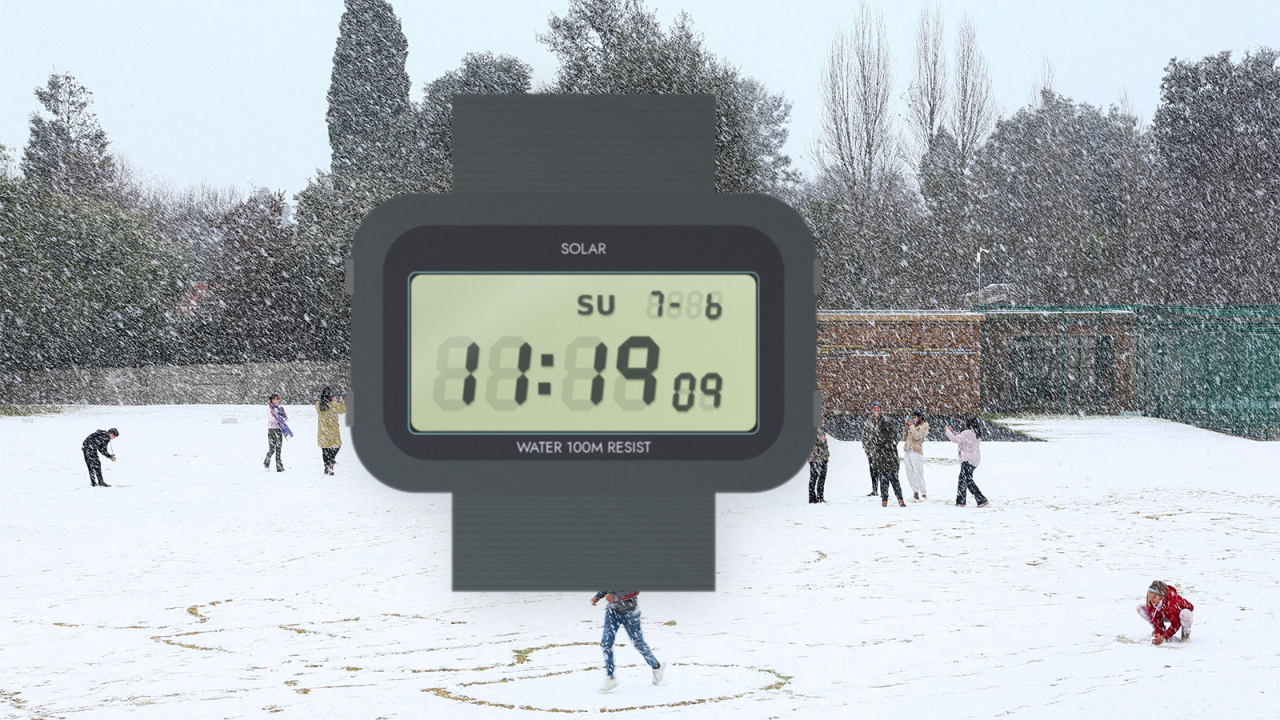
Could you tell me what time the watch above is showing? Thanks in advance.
11:19:09
